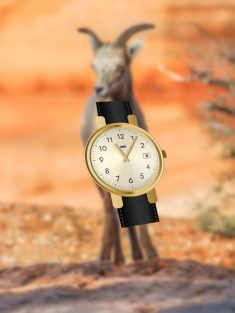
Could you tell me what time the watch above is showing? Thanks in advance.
11:06
